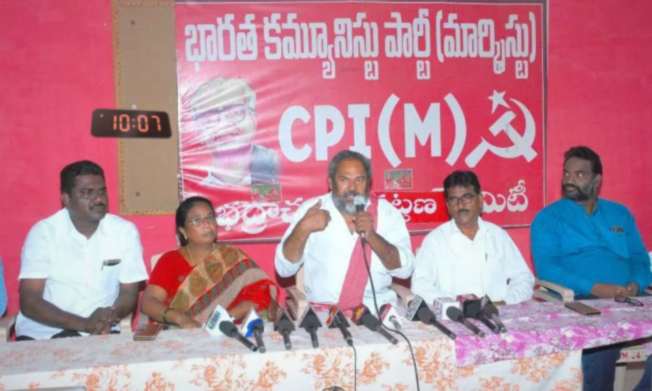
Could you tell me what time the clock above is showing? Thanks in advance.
10:07
